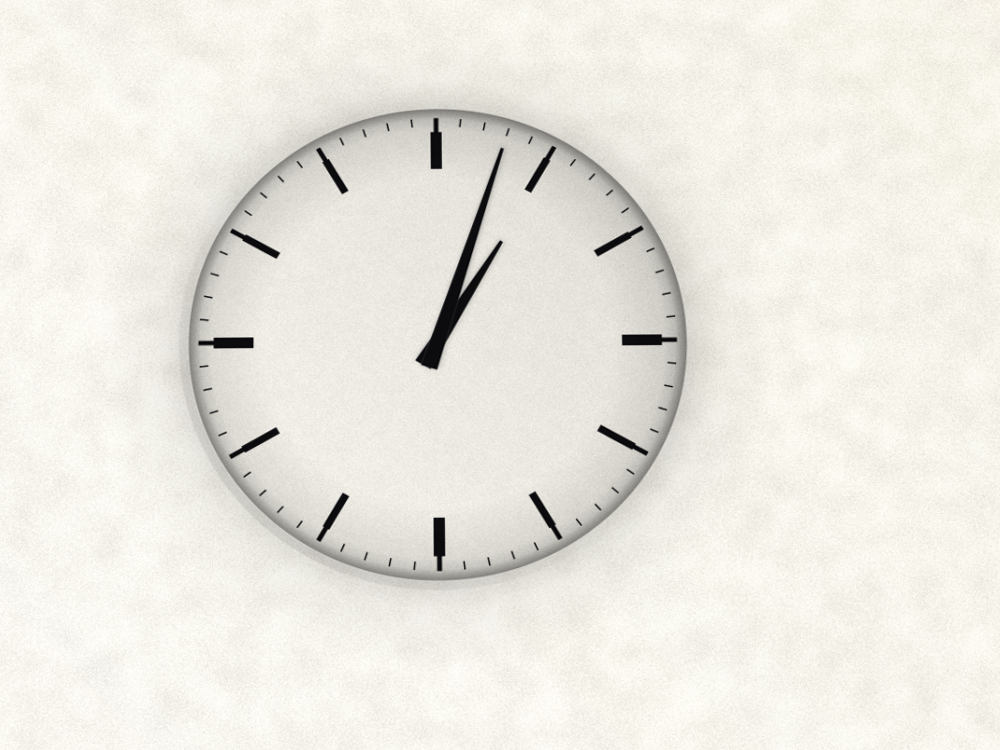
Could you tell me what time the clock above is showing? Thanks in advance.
1:03
